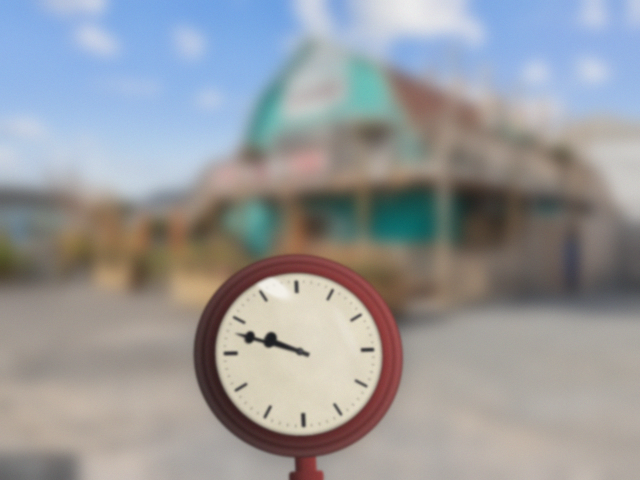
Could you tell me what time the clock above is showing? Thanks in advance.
9:48
